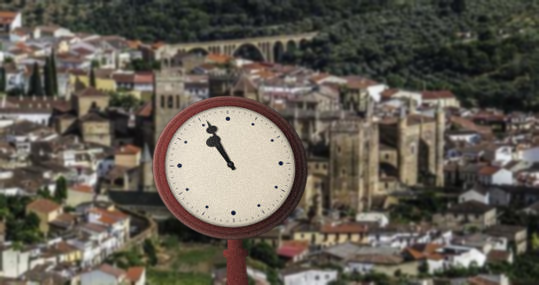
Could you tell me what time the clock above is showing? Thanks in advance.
10:56
